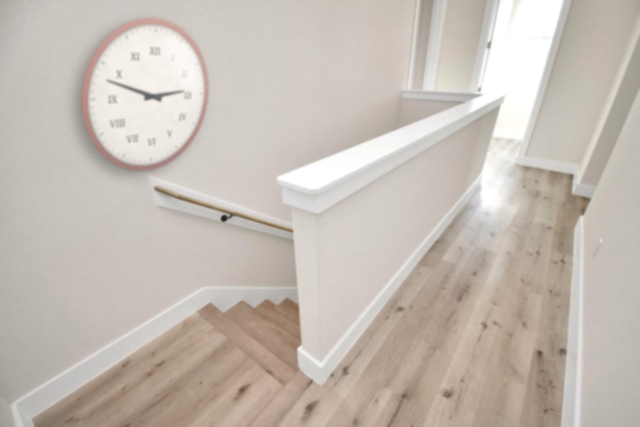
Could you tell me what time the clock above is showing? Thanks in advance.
2:48
